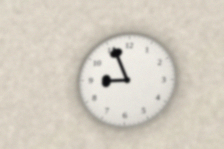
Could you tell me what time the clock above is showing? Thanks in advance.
8:56
